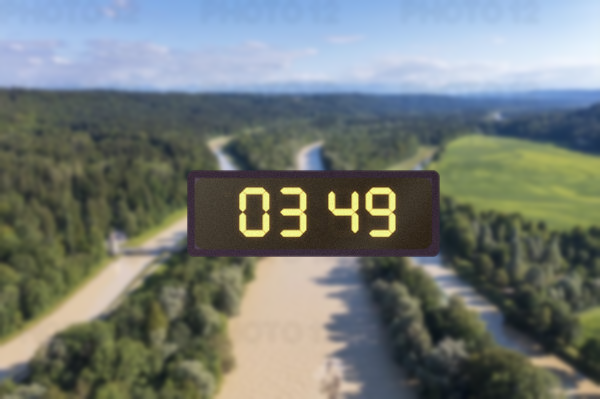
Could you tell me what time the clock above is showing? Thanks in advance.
3:49
